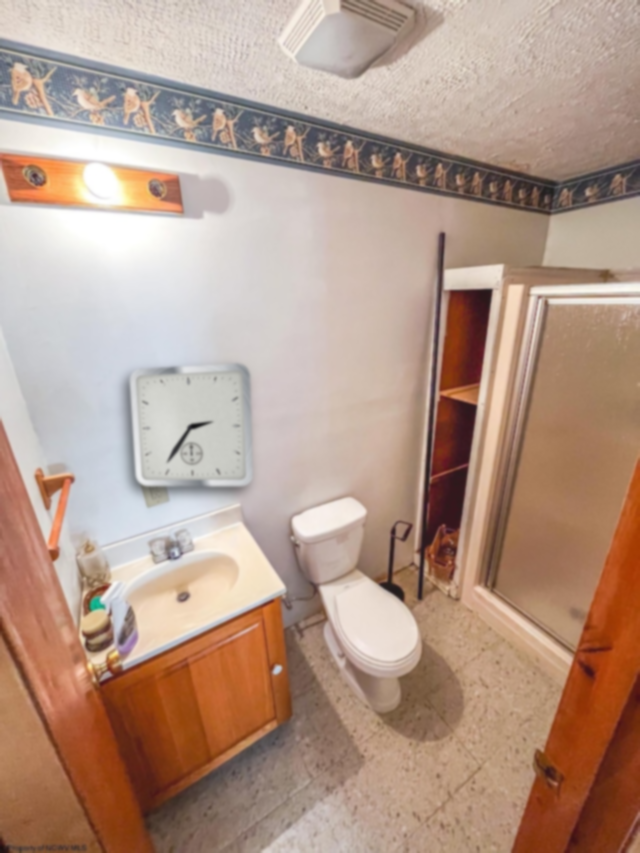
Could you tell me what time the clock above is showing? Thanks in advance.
2:36
